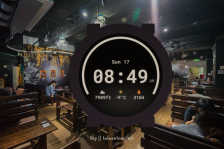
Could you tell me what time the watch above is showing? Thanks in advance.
8:49
